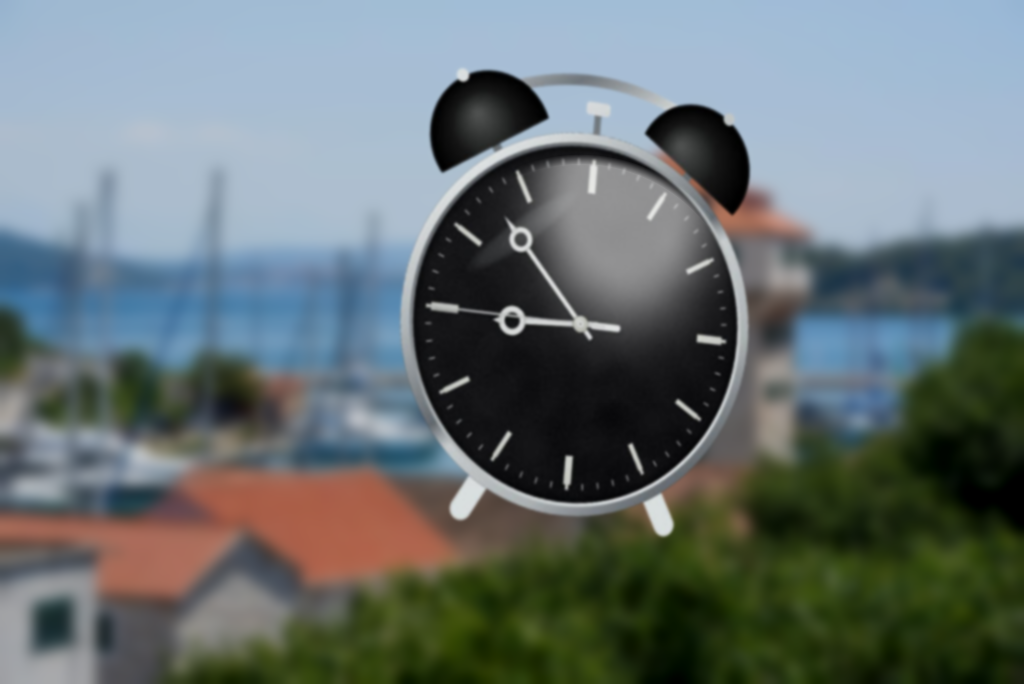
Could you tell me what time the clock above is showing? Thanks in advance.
8:52:45
